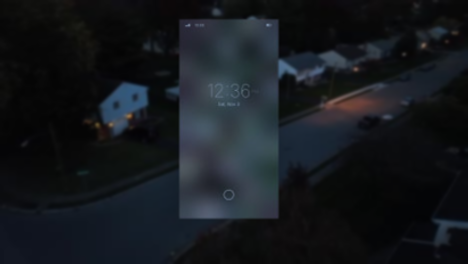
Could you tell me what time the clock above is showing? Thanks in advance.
12:36
